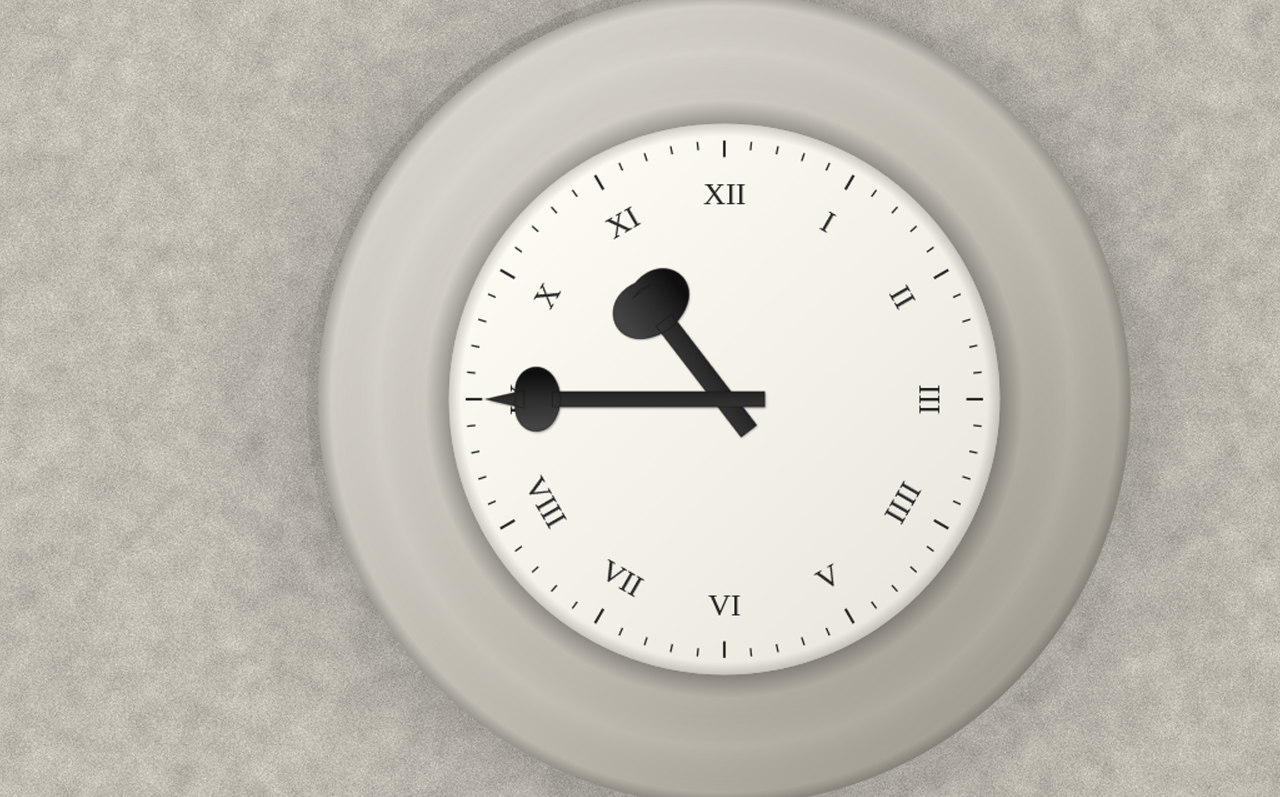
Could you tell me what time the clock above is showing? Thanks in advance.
10:45
